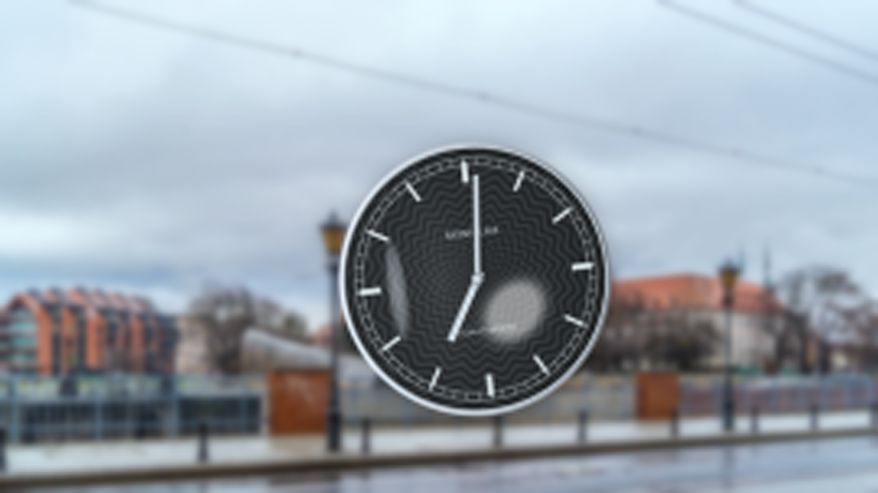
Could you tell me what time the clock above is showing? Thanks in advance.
7:01
